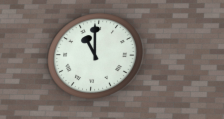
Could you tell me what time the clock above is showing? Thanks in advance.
10:59
